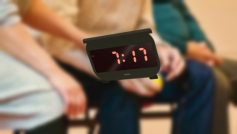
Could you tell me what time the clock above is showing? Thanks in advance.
7:17
